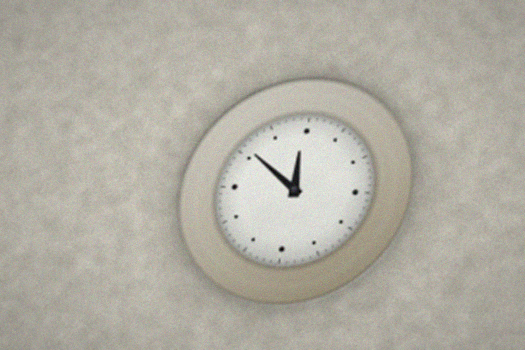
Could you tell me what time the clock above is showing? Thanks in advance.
11:51
